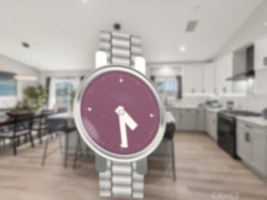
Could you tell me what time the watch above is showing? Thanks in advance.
4:29
